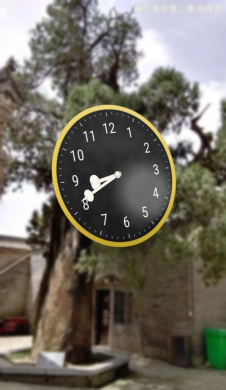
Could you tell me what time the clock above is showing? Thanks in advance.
8:41
